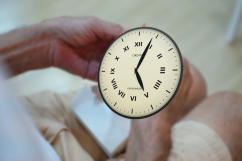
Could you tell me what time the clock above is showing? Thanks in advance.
5:04
